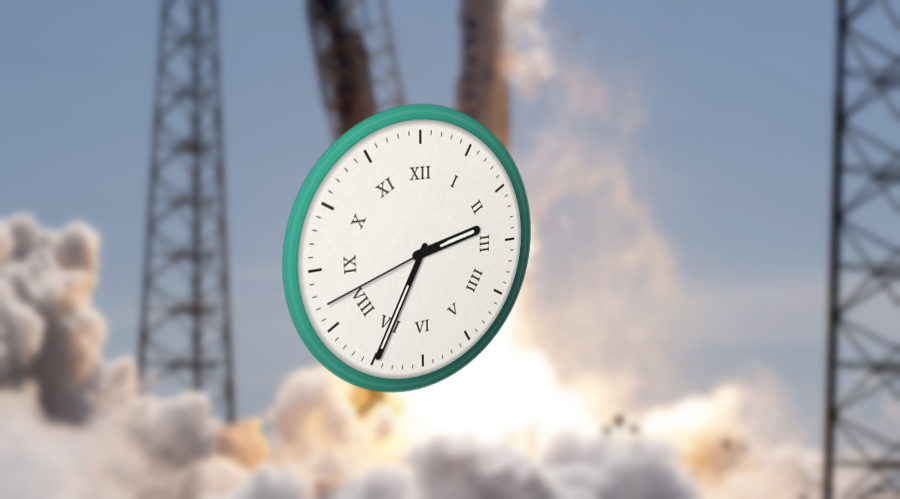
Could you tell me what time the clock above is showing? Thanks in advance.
2:34:42
